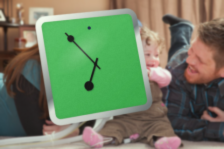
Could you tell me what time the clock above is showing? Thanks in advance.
6:54
